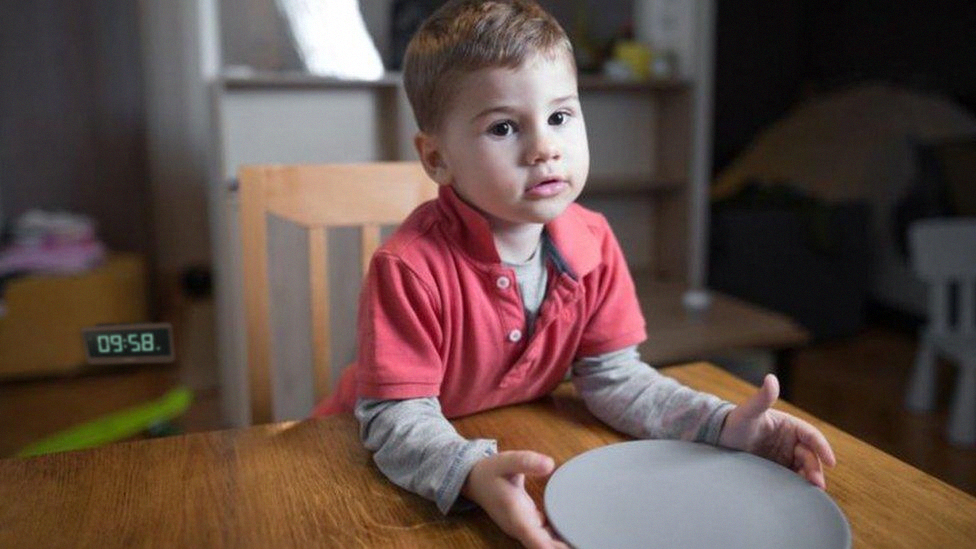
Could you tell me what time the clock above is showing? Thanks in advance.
9:58
